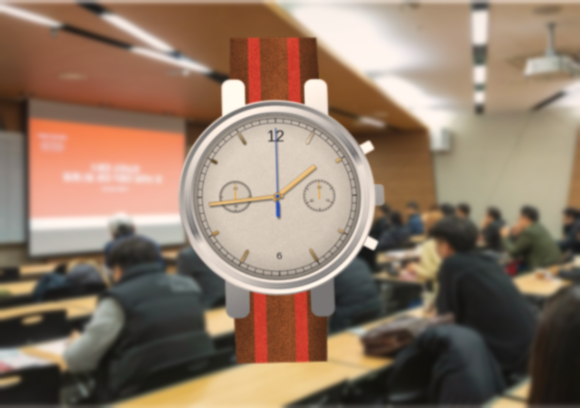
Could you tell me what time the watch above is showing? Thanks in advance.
1:44
